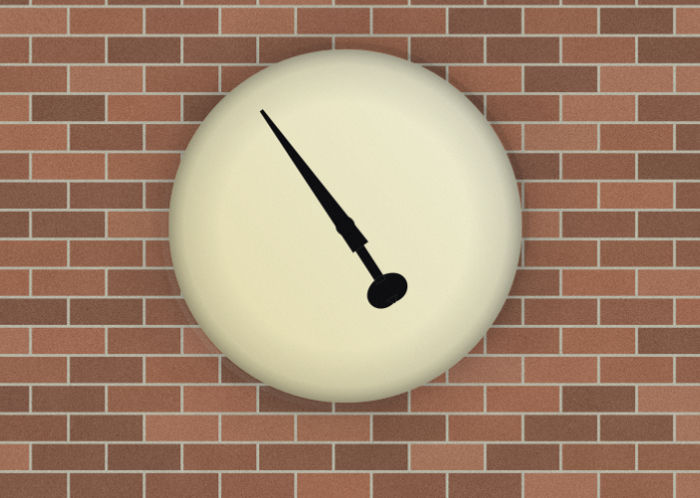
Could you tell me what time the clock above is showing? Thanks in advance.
4:54
